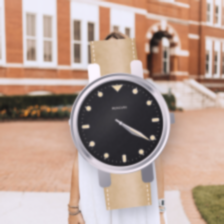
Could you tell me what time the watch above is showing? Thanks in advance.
4:21
